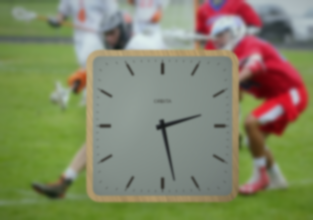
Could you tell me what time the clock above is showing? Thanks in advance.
2:28
